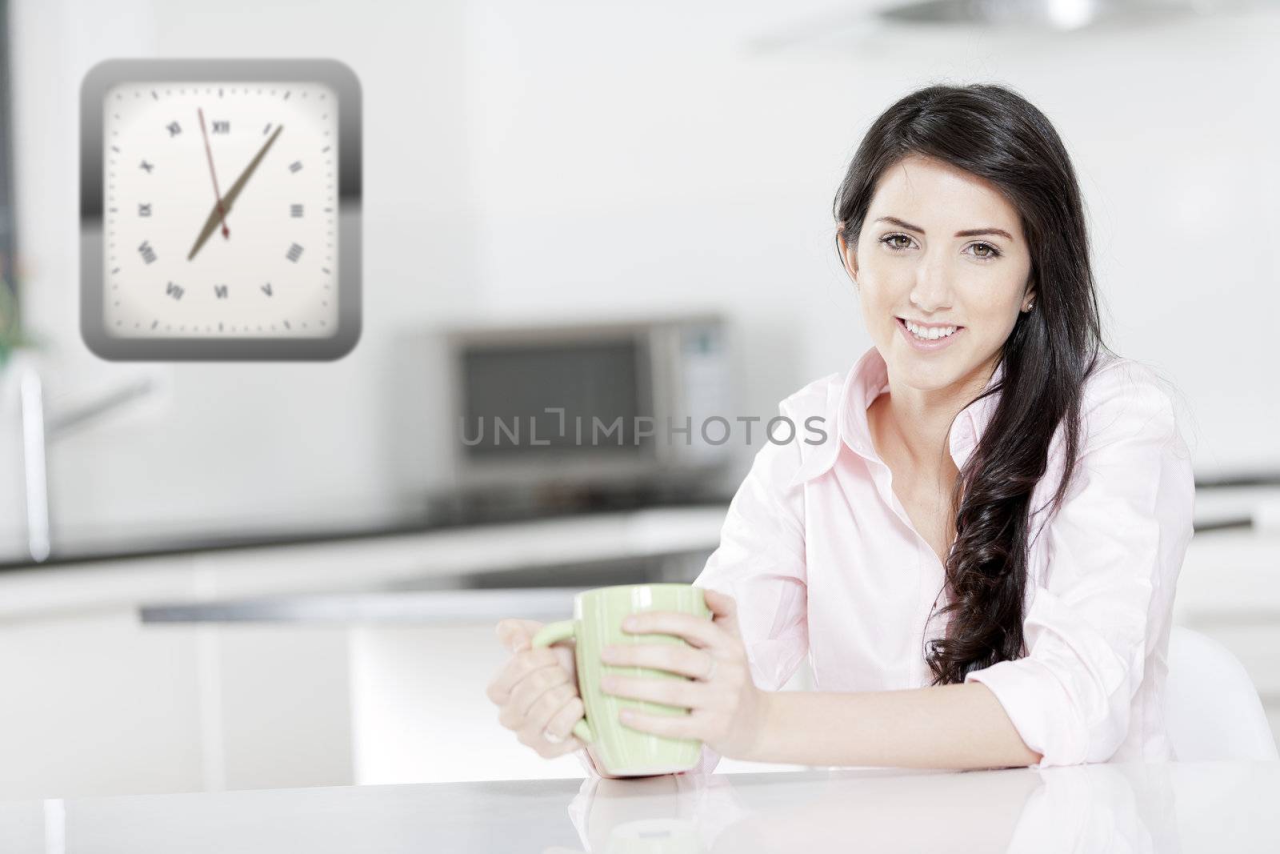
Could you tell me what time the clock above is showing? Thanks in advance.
7:05:58
